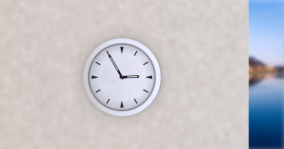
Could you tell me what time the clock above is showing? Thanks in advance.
2:55
